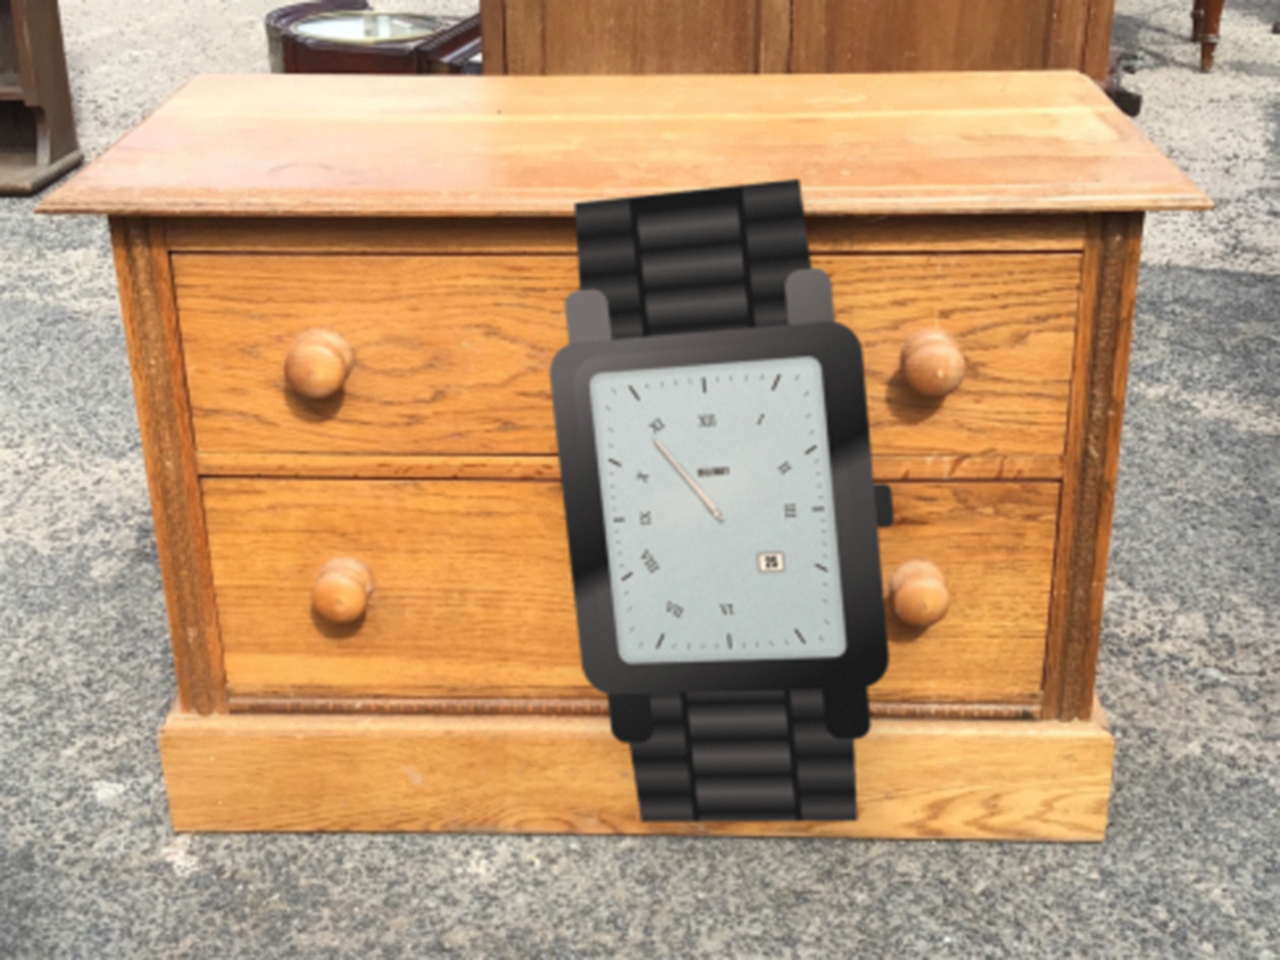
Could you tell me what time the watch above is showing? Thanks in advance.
10:54
